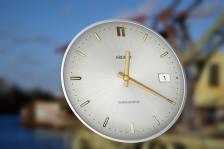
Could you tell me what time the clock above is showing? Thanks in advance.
12:20
